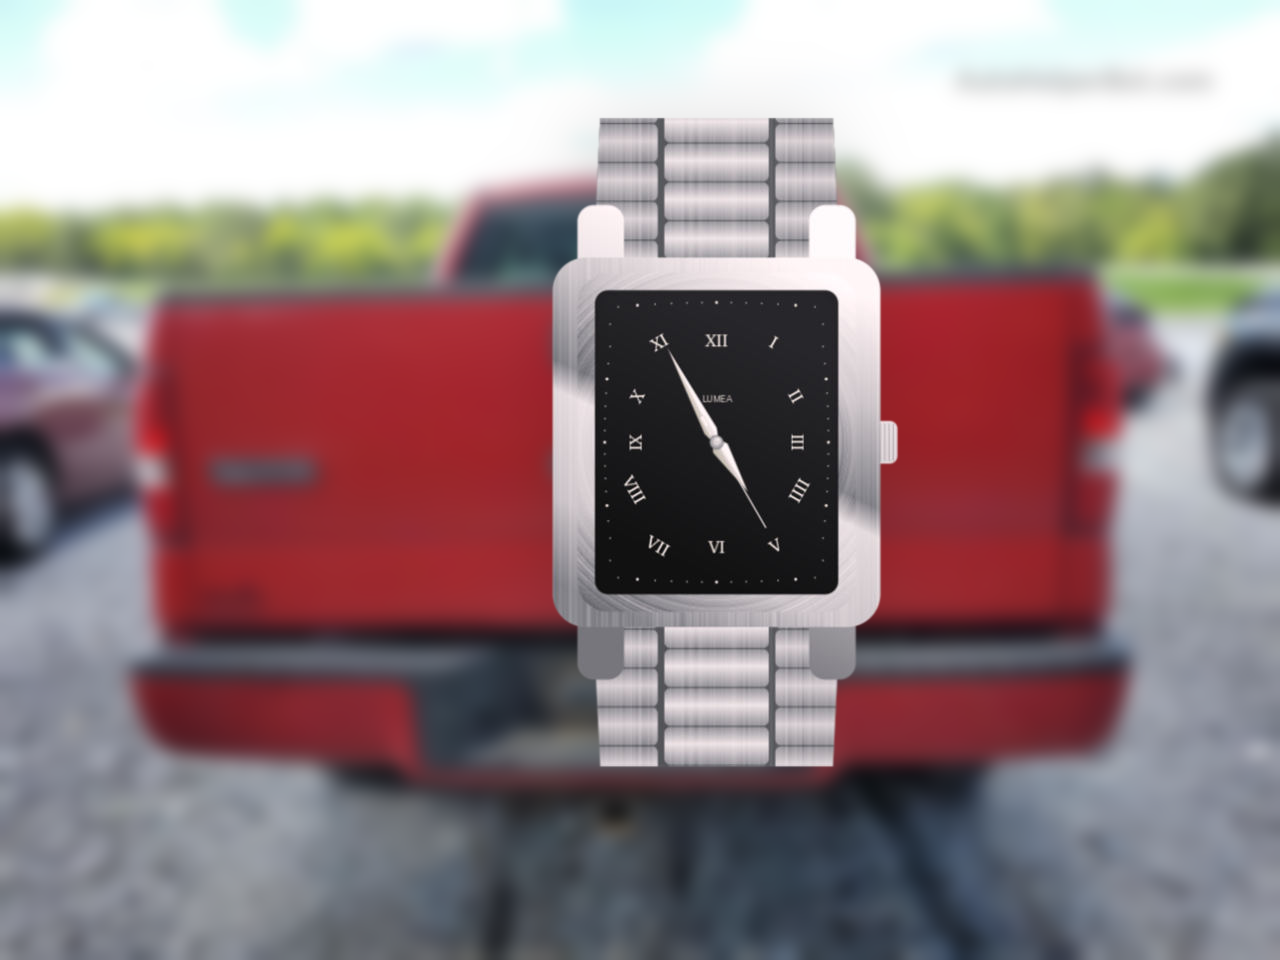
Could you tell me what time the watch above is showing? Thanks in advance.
4:55:25
